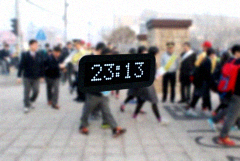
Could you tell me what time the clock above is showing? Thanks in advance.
23:13
